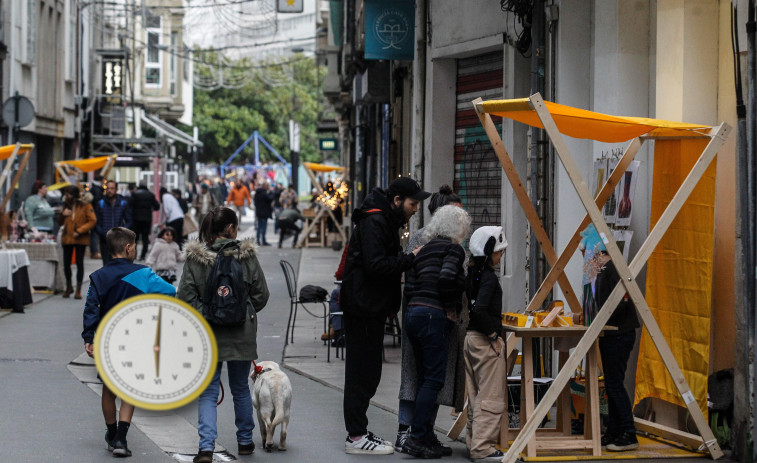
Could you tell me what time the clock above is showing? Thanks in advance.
6:01
